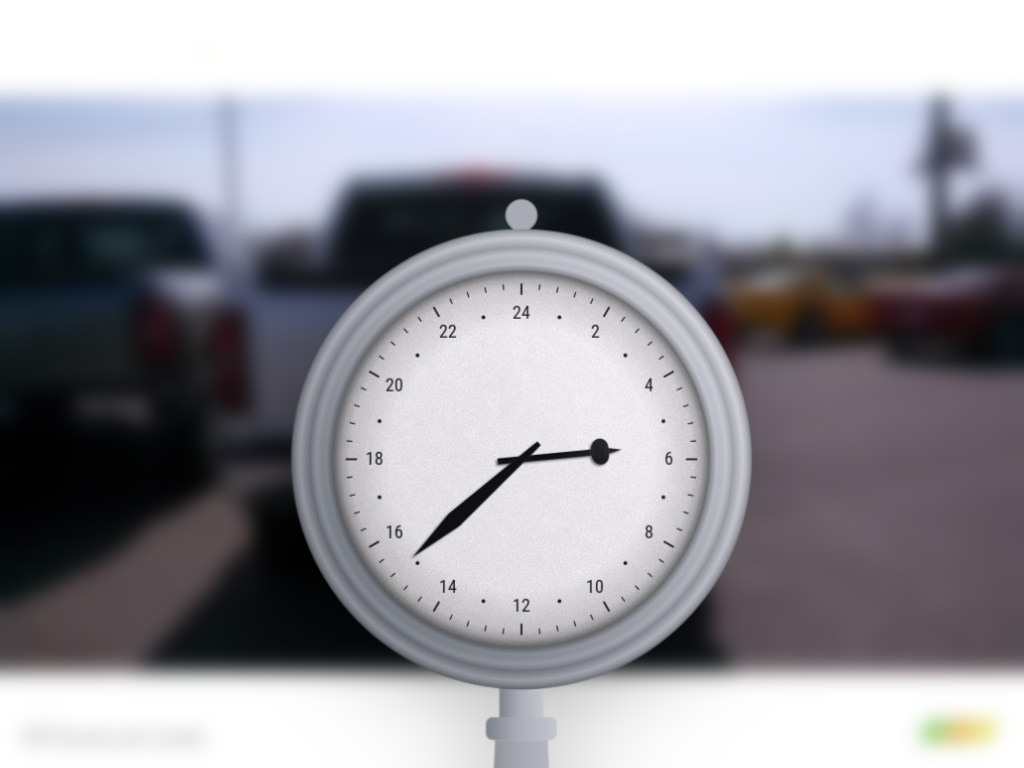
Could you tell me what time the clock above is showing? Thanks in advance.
5:38
